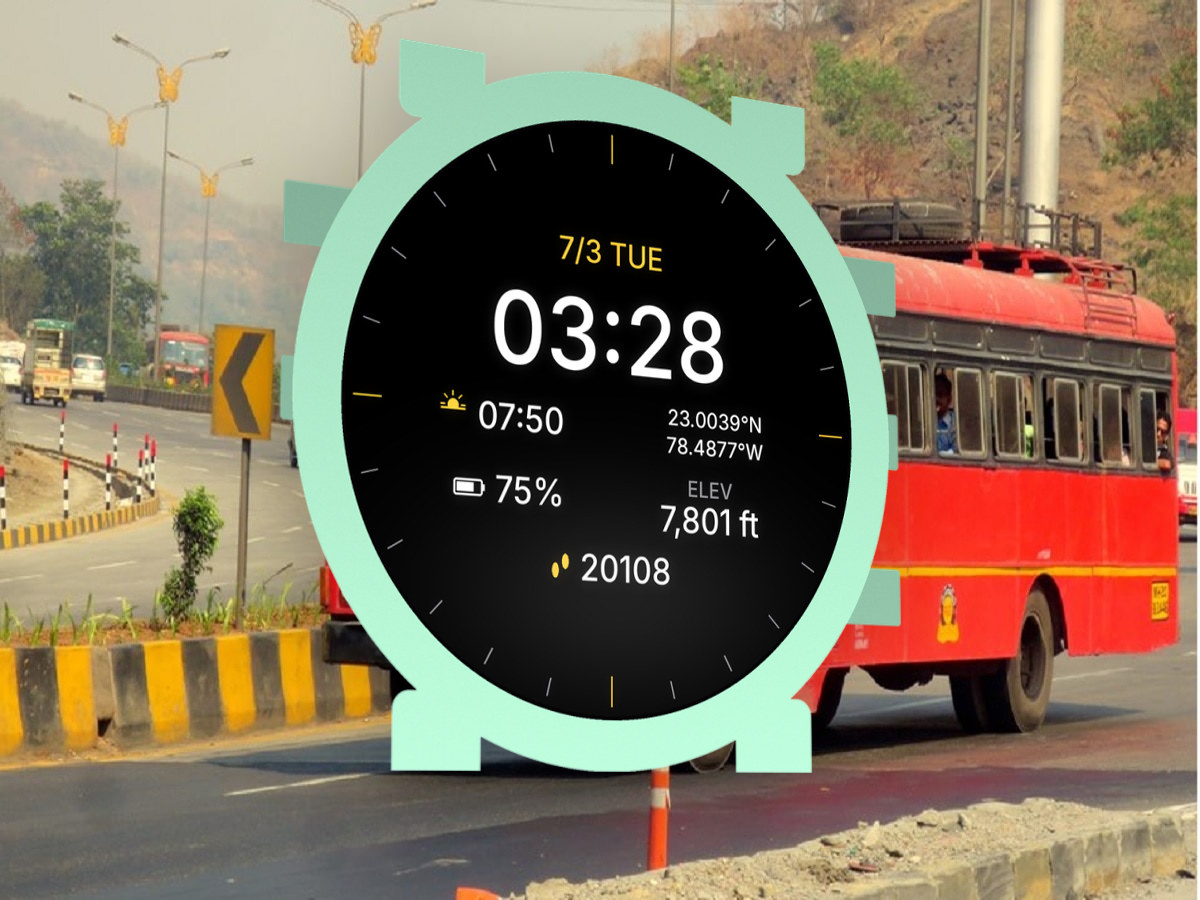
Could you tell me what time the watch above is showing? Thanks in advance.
3:28
